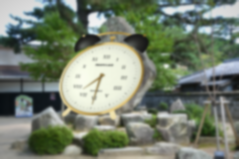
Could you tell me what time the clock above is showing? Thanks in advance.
7:30
